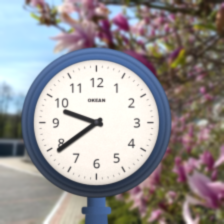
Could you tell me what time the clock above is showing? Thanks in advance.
9:39
